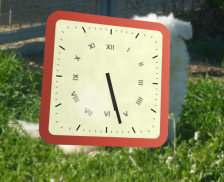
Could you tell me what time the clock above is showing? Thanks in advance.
5:27
